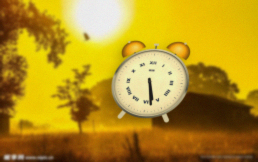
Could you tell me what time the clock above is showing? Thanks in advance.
5:28
